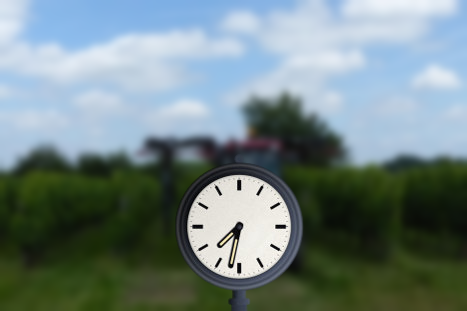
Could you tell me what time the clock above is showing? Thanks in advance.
7:32
